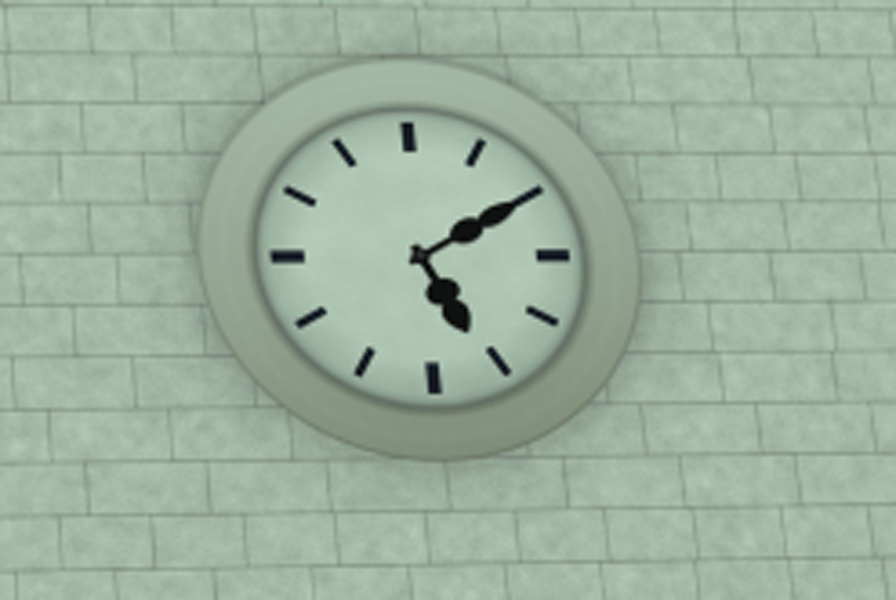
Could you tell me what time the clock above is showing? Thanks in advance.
5:10
